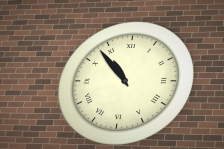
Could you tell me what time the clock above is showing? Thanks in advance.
10:53
